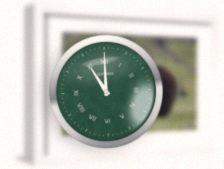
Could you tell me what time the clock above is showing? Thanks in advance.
11:00
